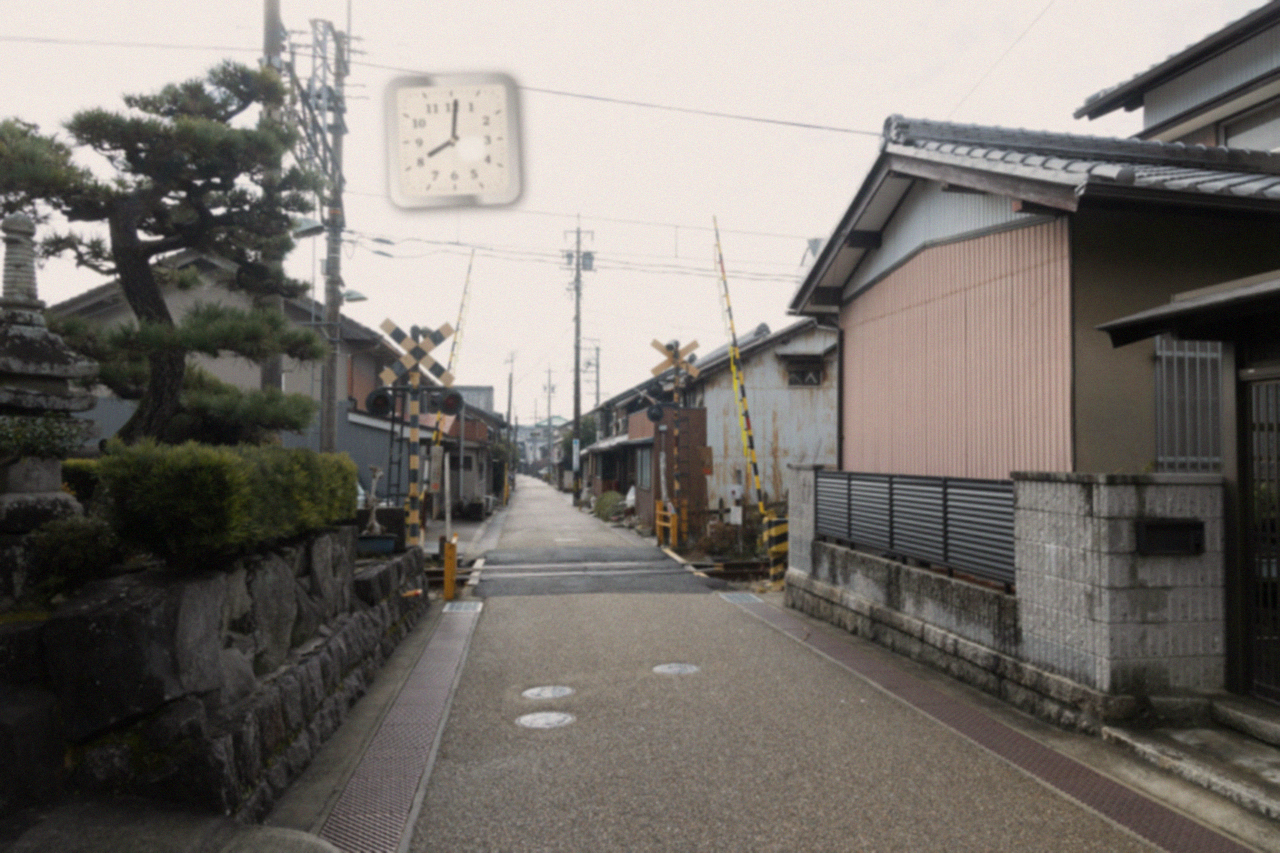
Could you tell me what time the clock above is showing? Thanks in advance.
8:01
